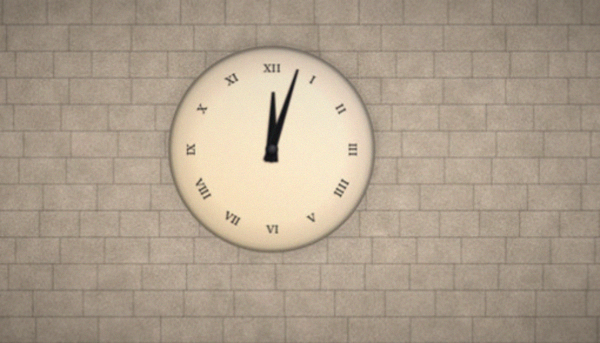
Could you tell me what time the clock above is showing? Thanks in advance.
12:03
